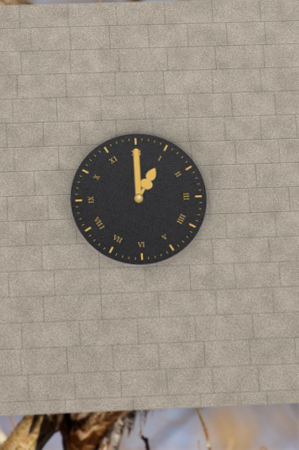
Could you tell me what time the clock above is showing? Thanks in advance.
1:00
